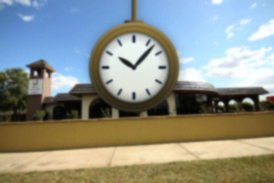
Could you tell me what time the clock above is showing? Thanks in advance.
10:07
